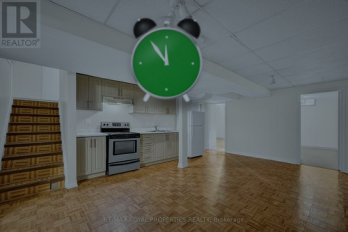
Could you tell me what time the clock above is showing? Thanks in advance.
11:54
